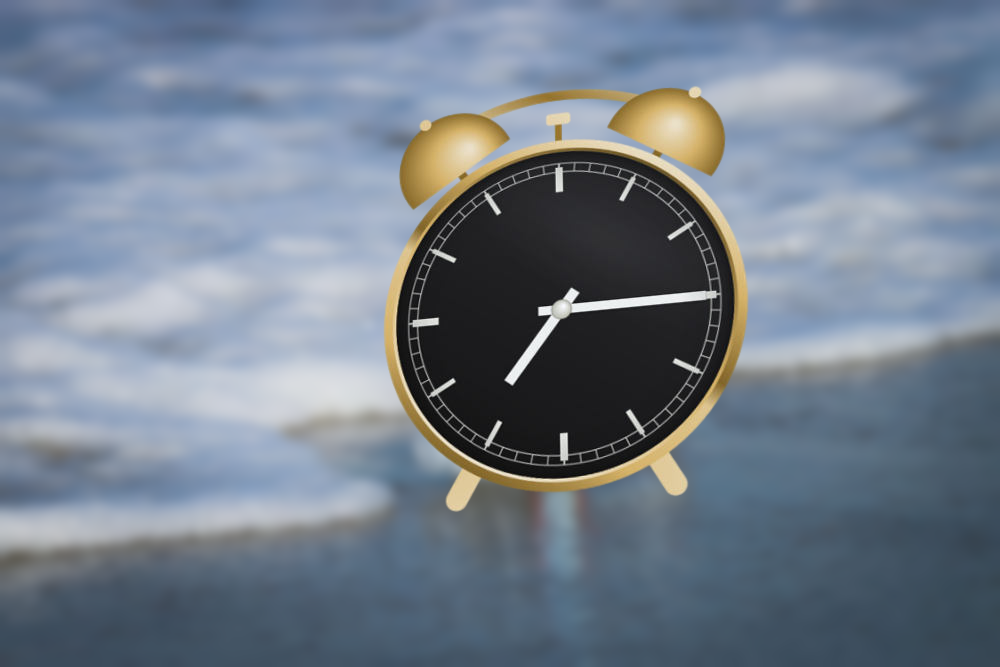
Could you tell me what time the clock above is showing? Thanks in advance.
7:15
